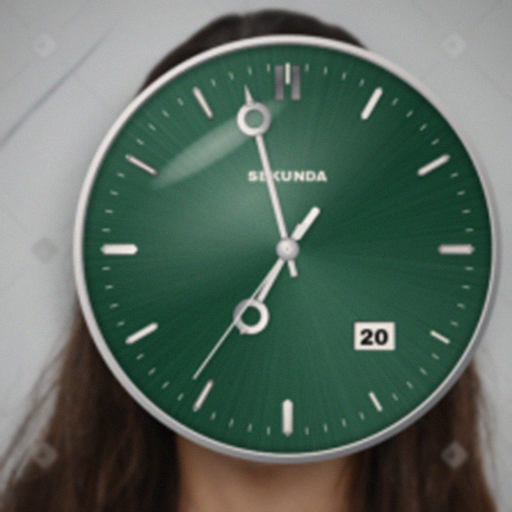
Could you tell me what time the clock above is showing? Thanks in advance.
6:57:36
